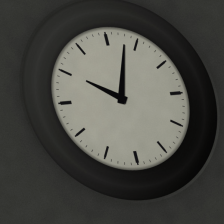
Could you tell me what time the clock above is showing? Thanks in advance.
10:03
